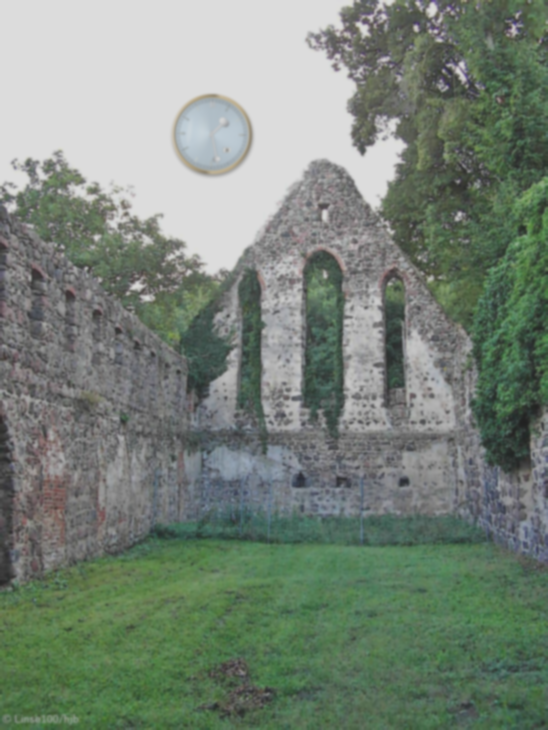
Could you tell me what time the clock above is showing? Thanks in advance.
1:28
